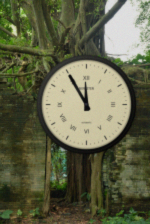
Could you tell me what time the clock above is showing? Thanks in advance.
11:55
